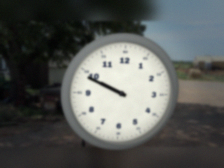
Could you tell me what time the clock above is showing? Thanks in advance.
9:49
